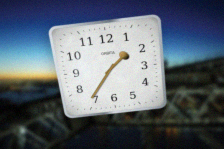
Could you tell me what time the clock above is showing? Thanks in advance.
1:36
